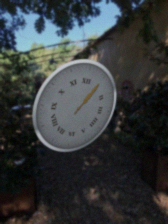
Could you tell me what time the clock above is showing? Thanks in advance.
1:05
